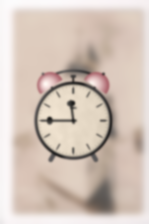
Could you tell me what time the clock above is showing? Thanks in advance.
11:45
